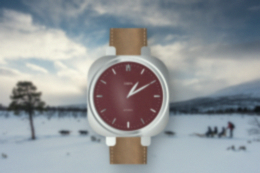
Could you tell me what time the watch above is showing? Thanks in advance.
1:10
